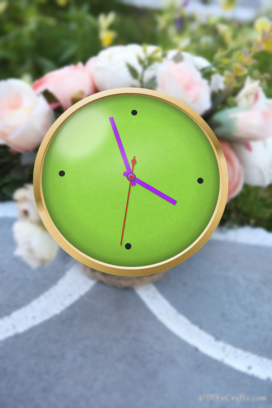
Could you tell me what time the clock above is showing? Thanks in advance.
3:56:31
